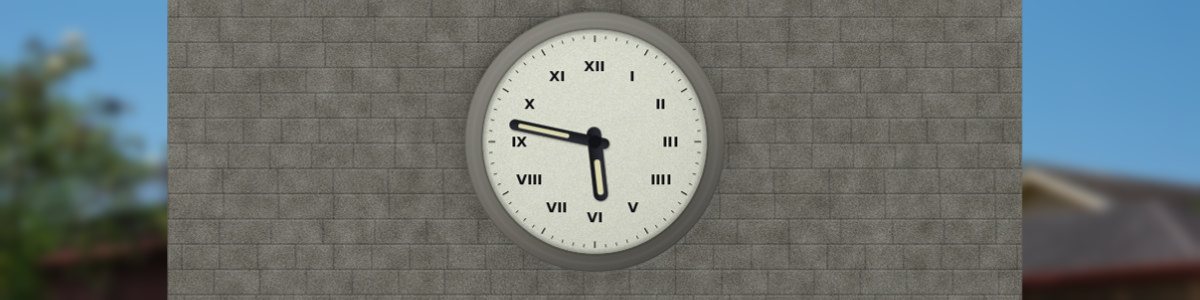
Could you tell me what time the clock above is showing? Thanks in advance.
5:47
